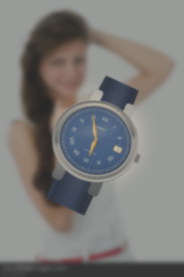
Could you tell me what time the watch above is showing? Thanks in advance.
5:55
